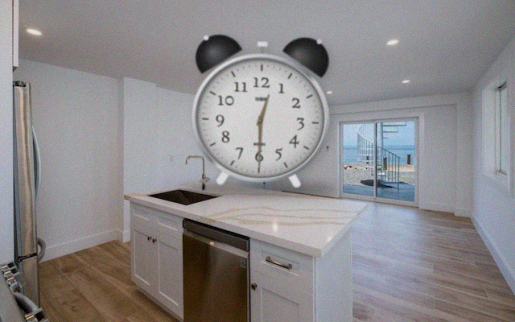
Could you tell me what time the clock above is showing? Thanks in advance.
12:30
